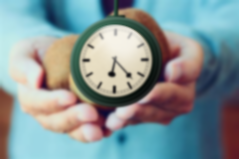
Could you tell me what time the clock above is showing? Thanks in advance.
6:23
